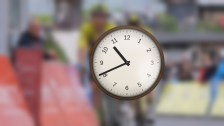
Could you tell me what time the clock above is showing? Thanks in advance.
10:41
